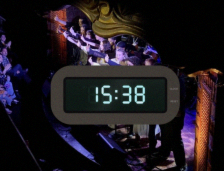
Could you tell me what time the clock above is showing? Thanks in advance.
15:38
